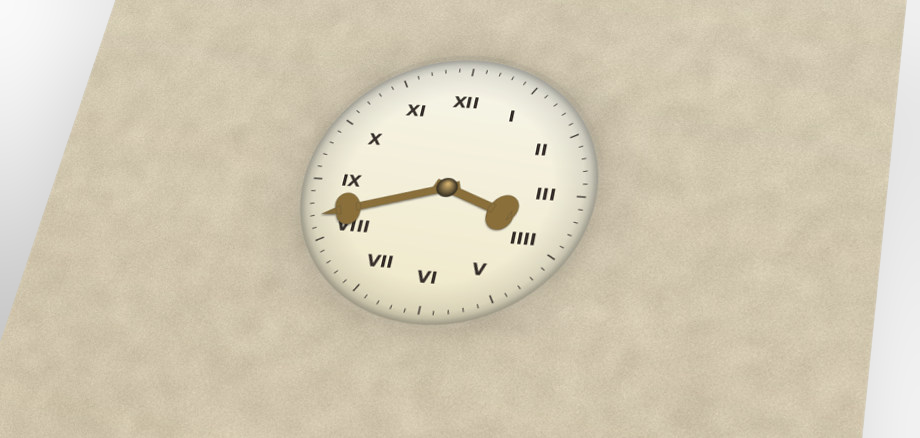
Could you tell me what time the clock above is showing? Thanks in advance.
3:42
